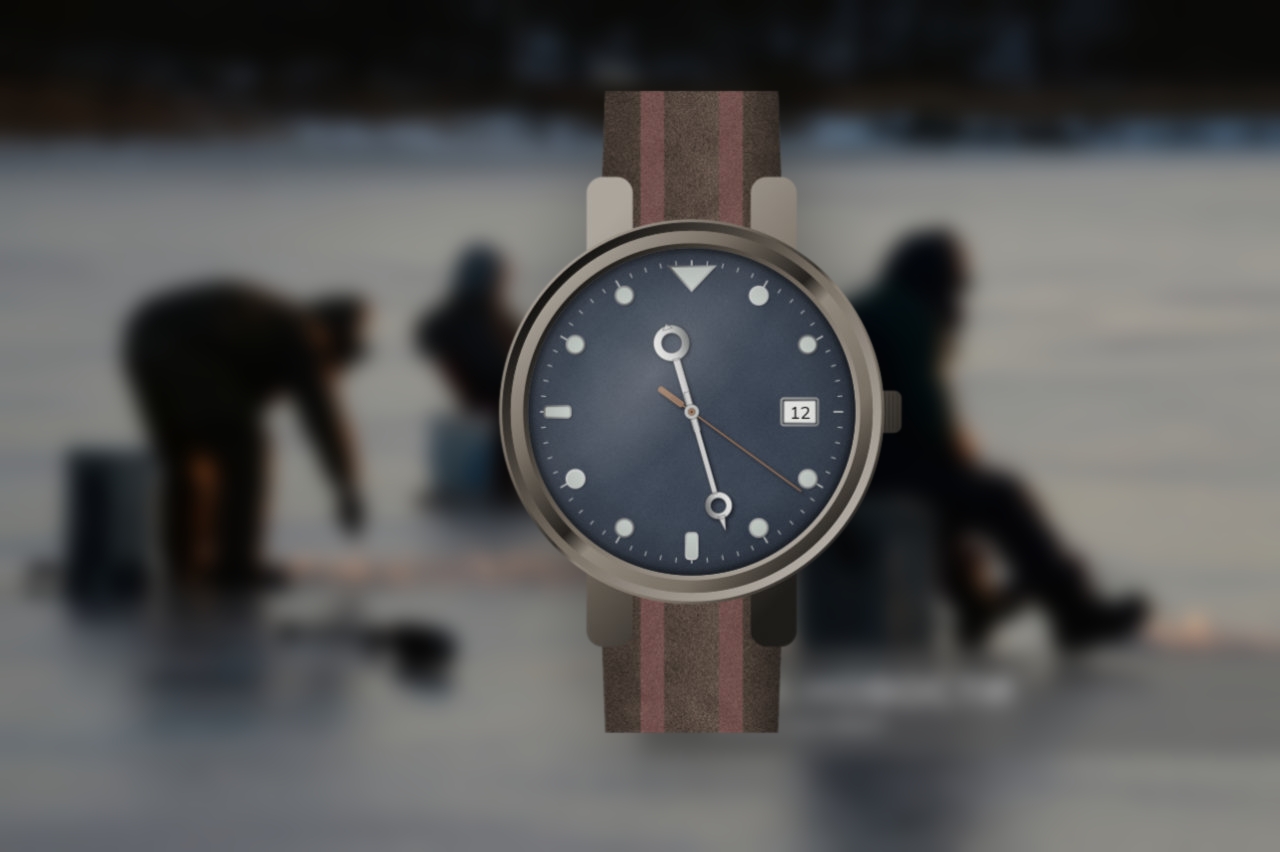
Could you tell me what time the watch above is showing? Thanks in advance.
11:27:21
